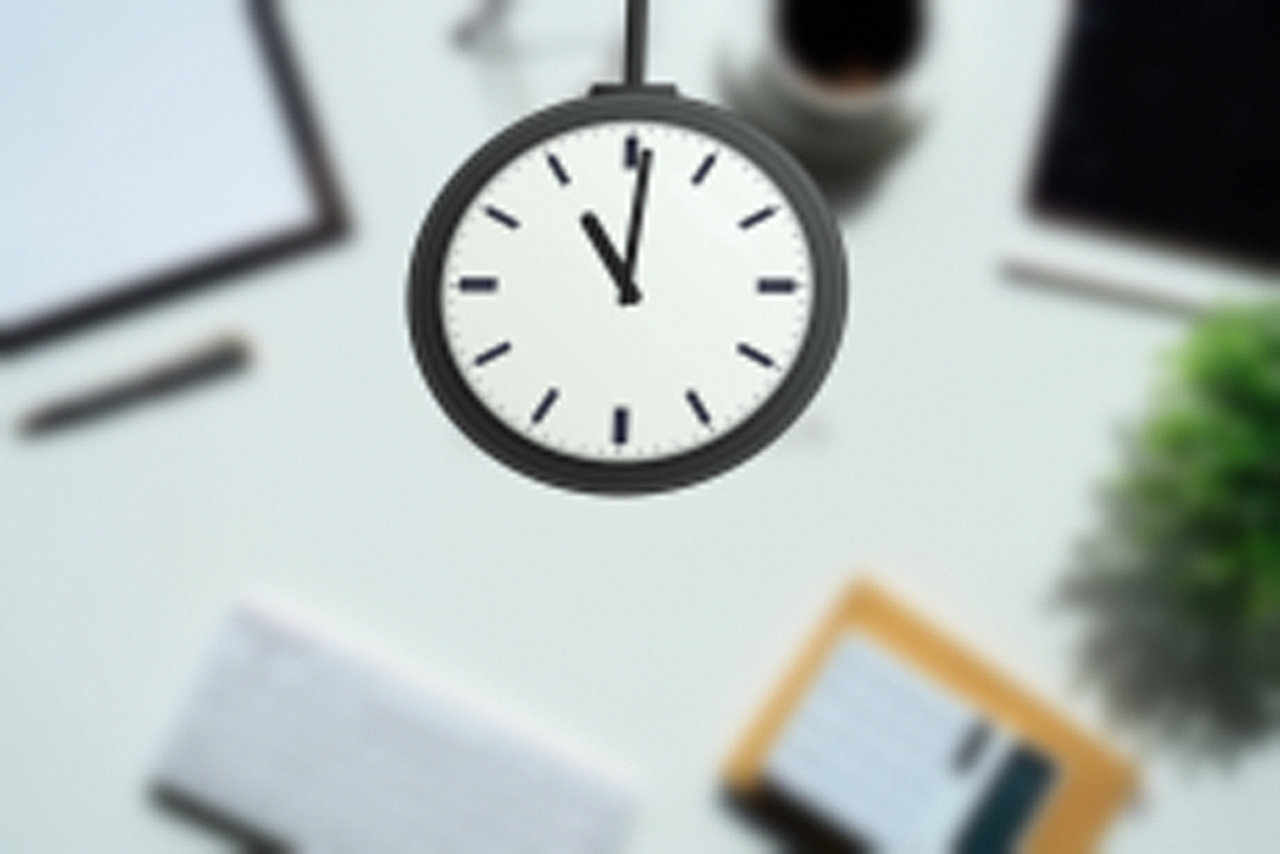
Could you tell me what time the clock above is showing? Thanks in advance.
11:01
